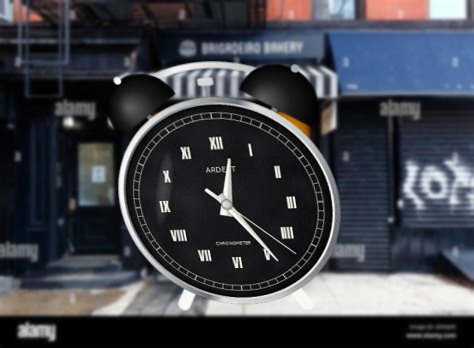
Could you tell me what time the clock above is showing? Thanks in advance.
12:24:22
